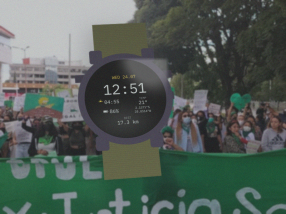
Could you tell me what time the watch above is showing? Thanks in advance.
12:51
